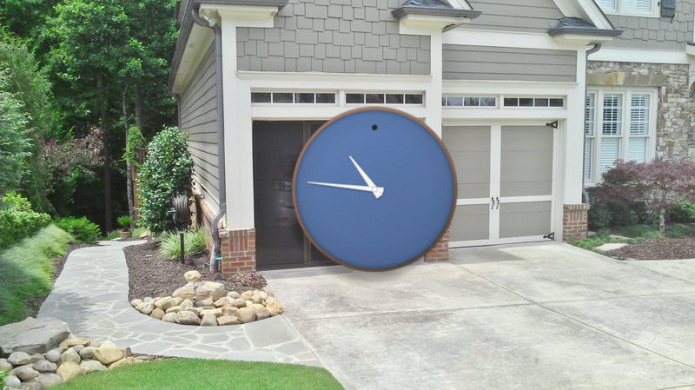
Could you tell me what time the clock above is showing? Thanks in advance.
10:46
